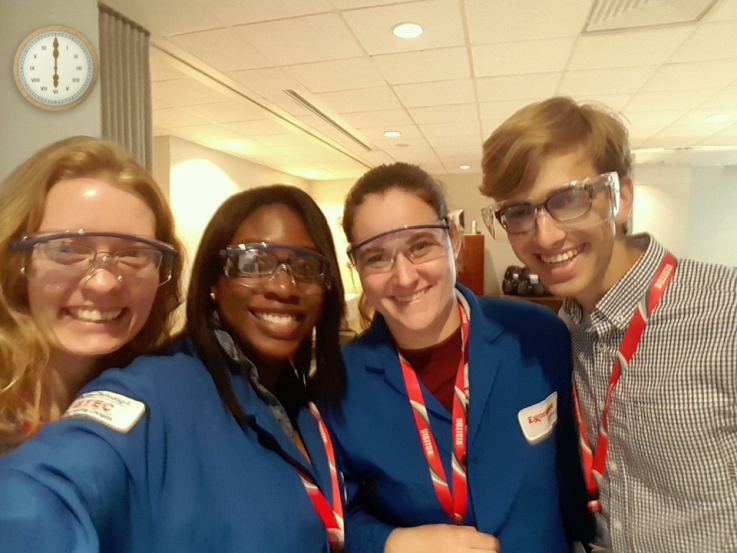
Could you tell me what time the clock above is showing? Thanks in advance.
6:00
